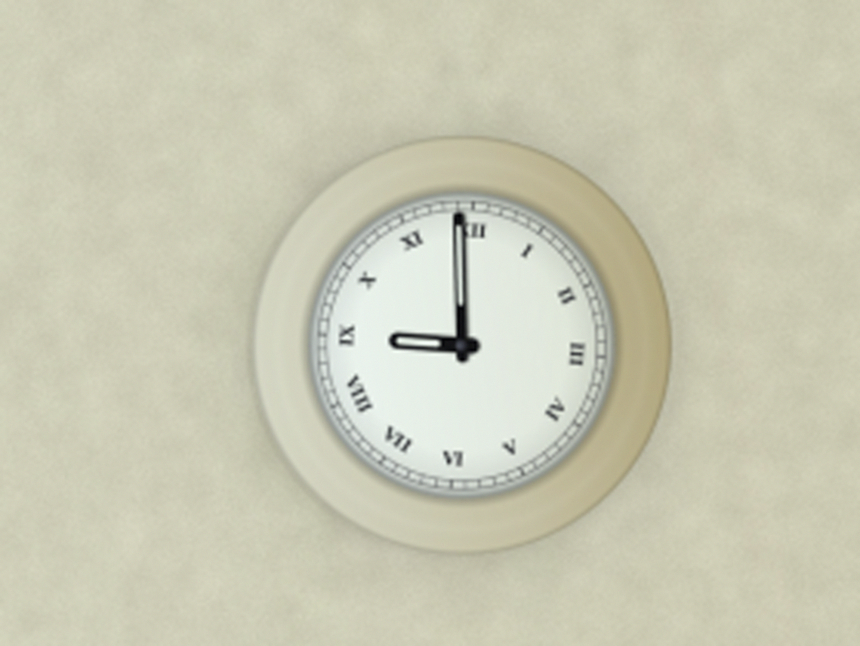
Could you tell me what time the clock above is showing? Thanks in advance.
8:59
